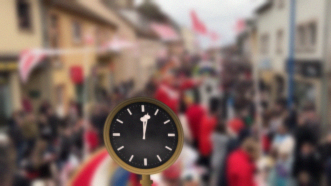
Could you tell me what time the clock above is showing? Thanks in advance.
12:02
